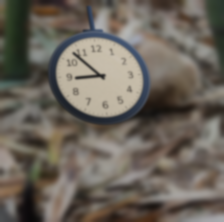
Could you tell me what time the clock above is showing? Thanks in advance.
8:53
